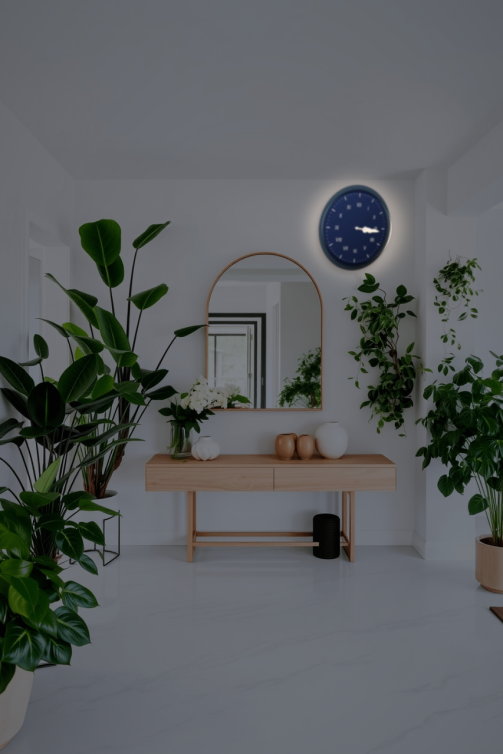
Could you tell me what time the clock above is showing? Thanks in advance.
3:16
